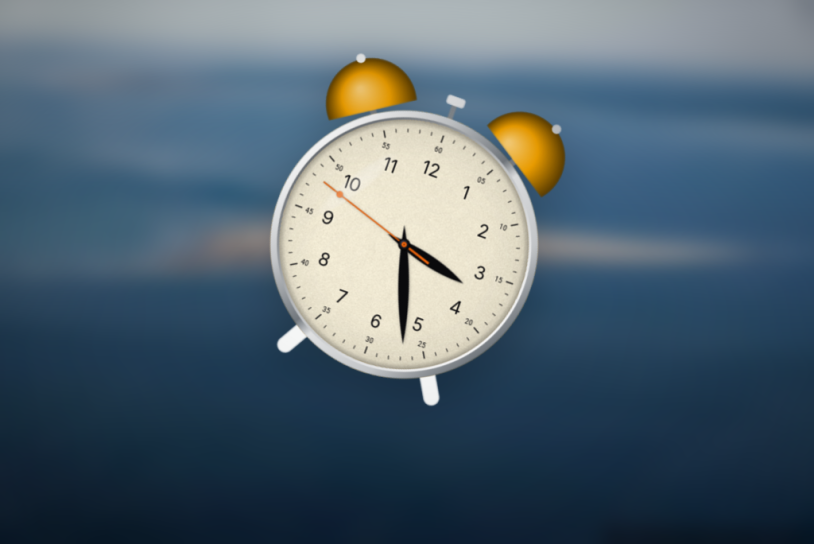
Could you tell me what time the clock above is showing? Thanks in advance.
3:26:48
